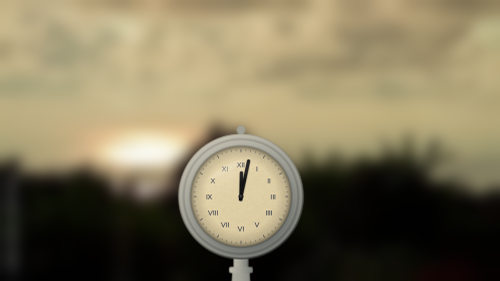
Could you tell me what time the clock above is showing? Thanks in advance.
12:02
